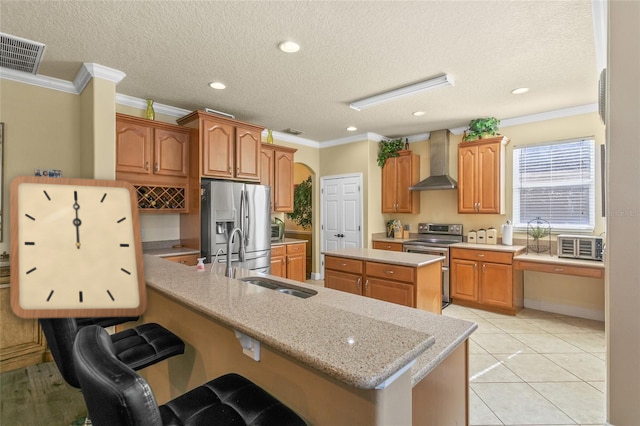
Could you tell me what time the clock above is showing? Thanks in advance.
12:00
